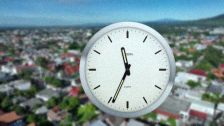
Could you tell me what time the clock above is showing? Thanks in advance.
11:34
